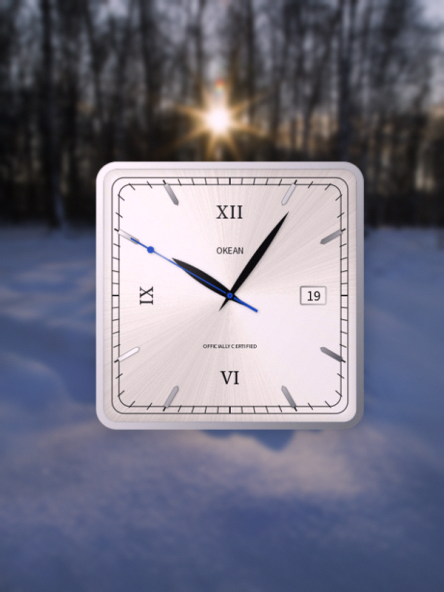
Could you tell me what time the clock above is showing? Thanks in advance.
10:05:50
